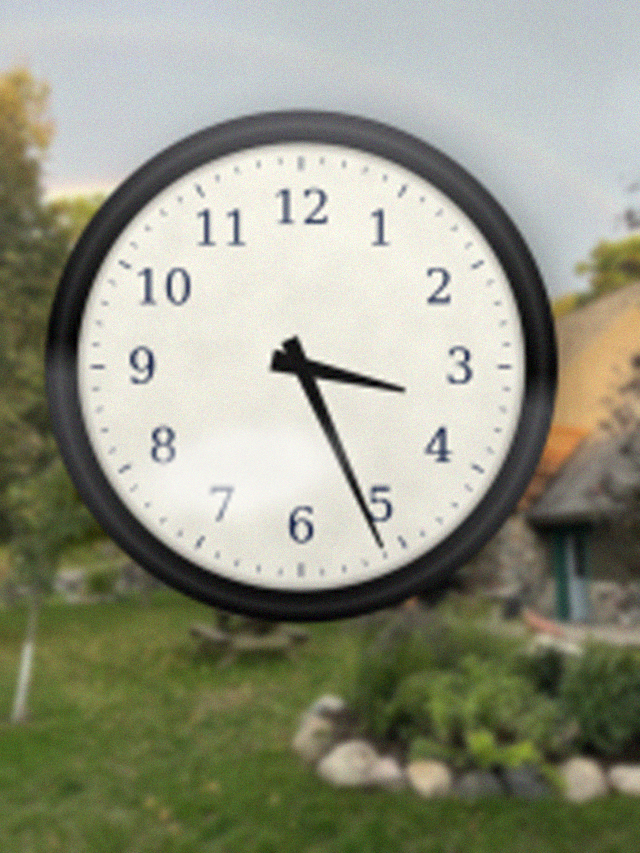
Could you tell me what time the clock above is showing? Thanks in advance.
3:26
